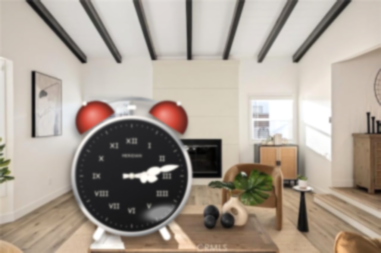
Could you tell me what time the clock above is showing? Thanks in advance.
3:13
